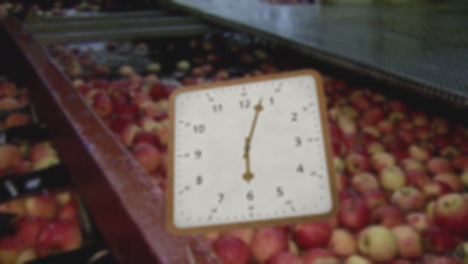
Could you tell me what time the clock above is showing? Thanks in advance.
6:03
